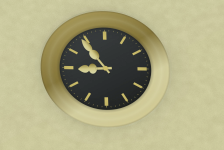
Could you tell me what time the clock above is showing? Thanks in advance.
8:54
